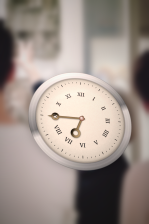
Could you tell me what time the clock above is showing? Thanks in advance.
6:45
